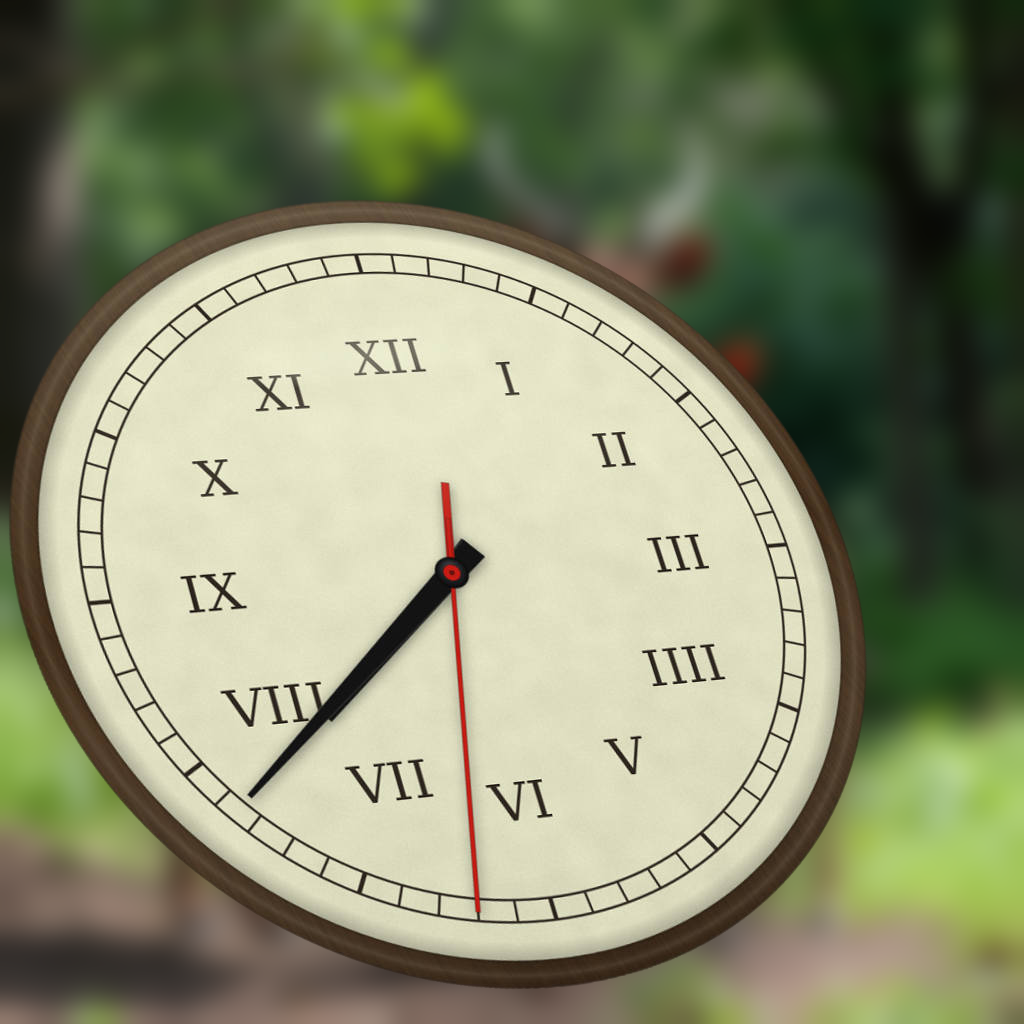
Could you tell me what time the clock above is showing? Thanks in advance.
7:38:32
